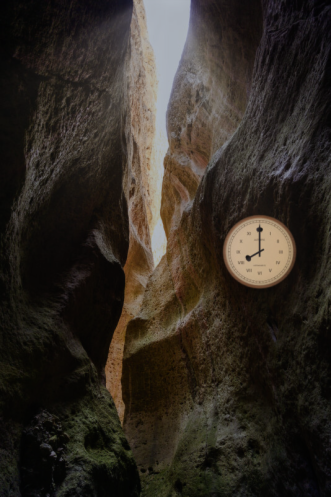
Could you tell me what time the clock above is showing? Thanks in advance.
8:00
